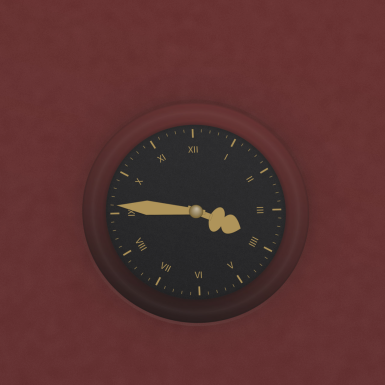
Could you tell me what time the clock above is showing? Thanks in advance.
3:46
